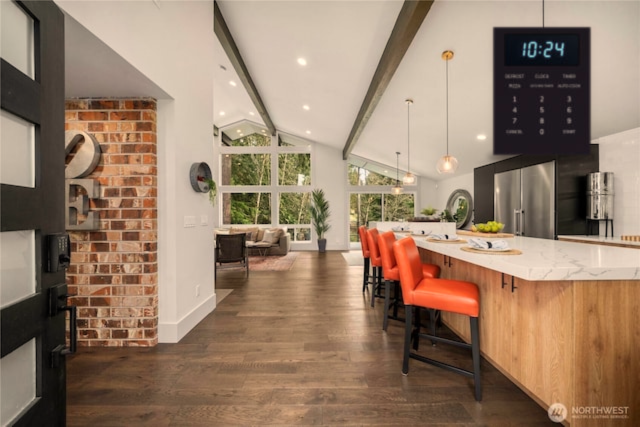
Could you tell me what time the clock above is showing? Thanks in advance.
10:24
